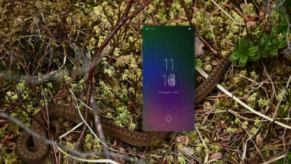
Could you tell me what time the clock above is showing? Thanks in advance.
11:16
